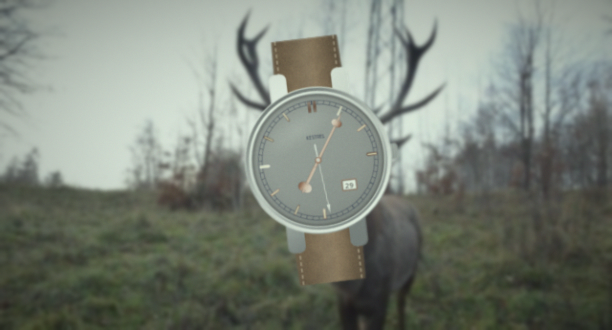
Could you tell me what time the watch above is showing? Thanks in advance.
7:05:29
